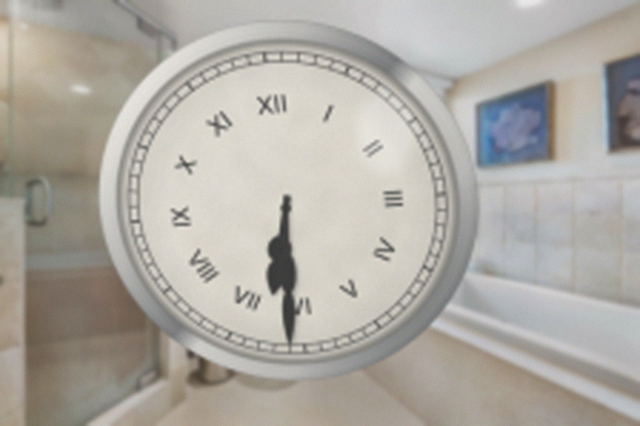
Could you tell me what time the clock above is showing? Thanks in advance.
6:31
